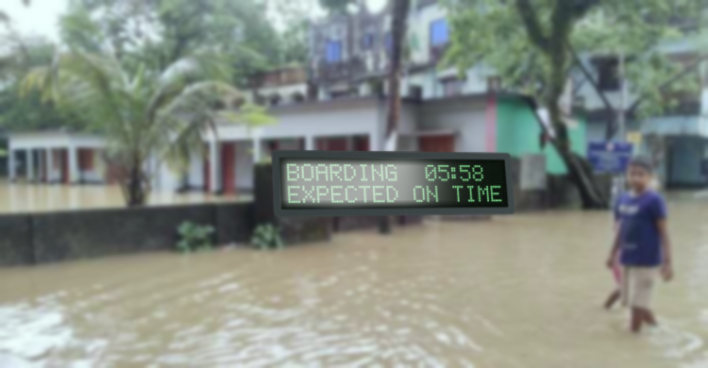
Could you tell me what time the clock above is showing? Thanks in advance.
5:58
